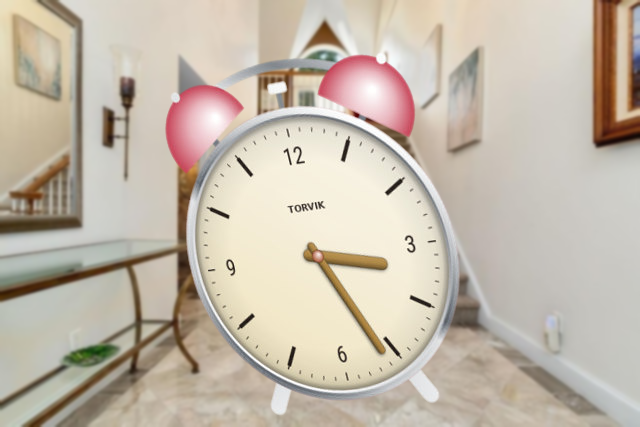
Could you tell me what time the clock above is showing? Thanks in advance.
3:26
